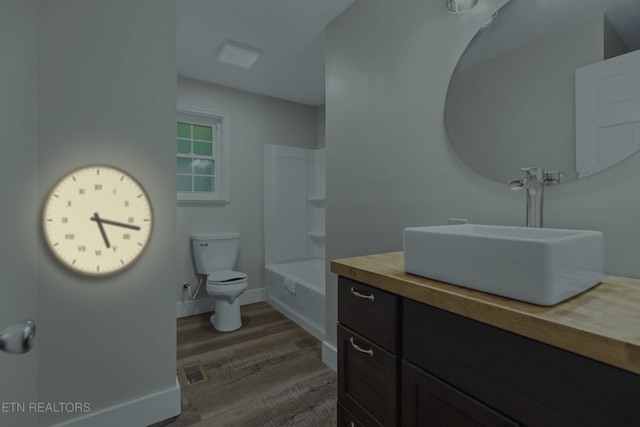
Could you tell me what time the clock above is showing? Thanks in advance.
5:17
